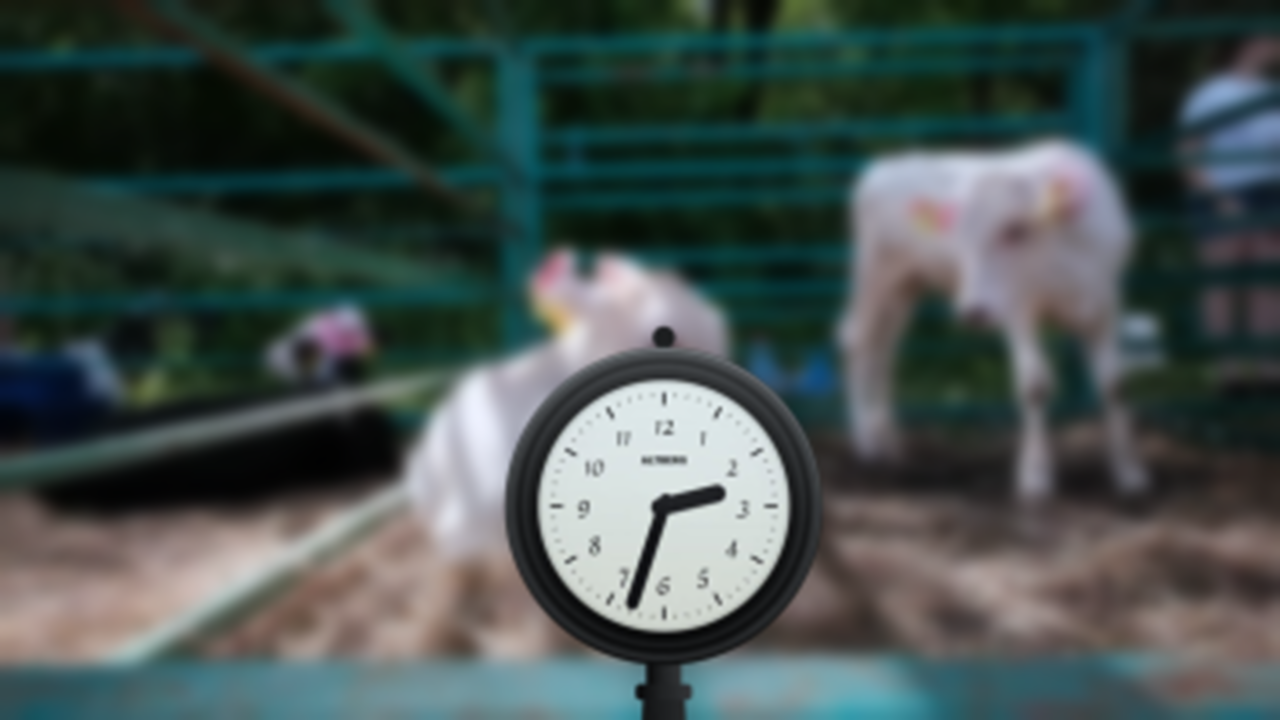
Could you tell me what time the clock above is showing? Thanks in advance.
2:33
